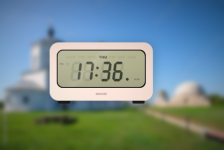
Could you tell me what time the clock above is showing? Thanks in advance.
17:36
